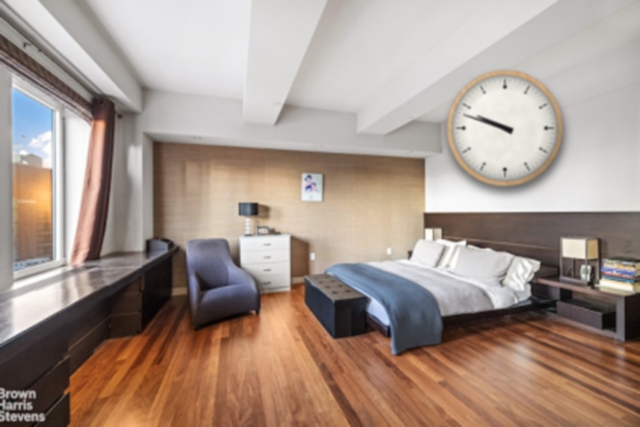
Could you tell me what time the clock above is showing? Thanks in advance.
9:48
